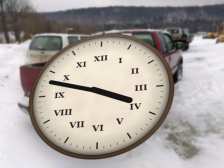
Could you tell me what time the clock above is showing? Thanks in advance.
3:48
